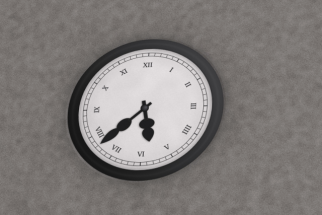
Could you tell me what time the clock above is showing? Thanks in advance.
5:38
